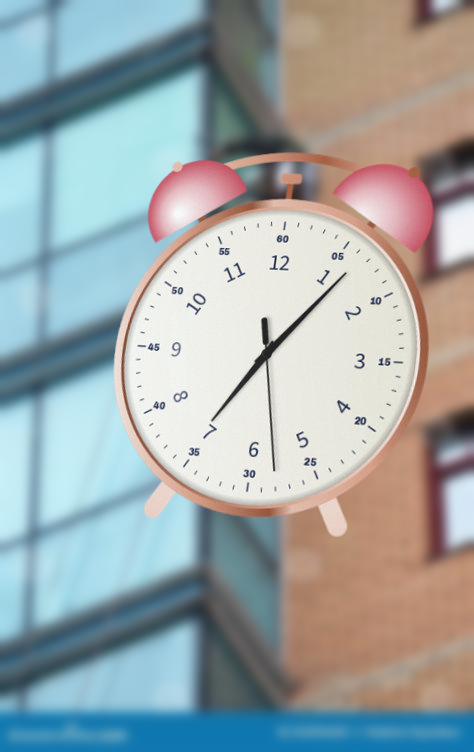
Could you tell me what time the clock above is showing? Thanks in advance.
7:06:28
